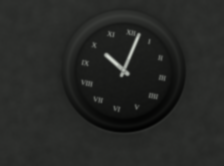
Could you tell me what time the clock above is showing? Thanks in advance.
10:02
